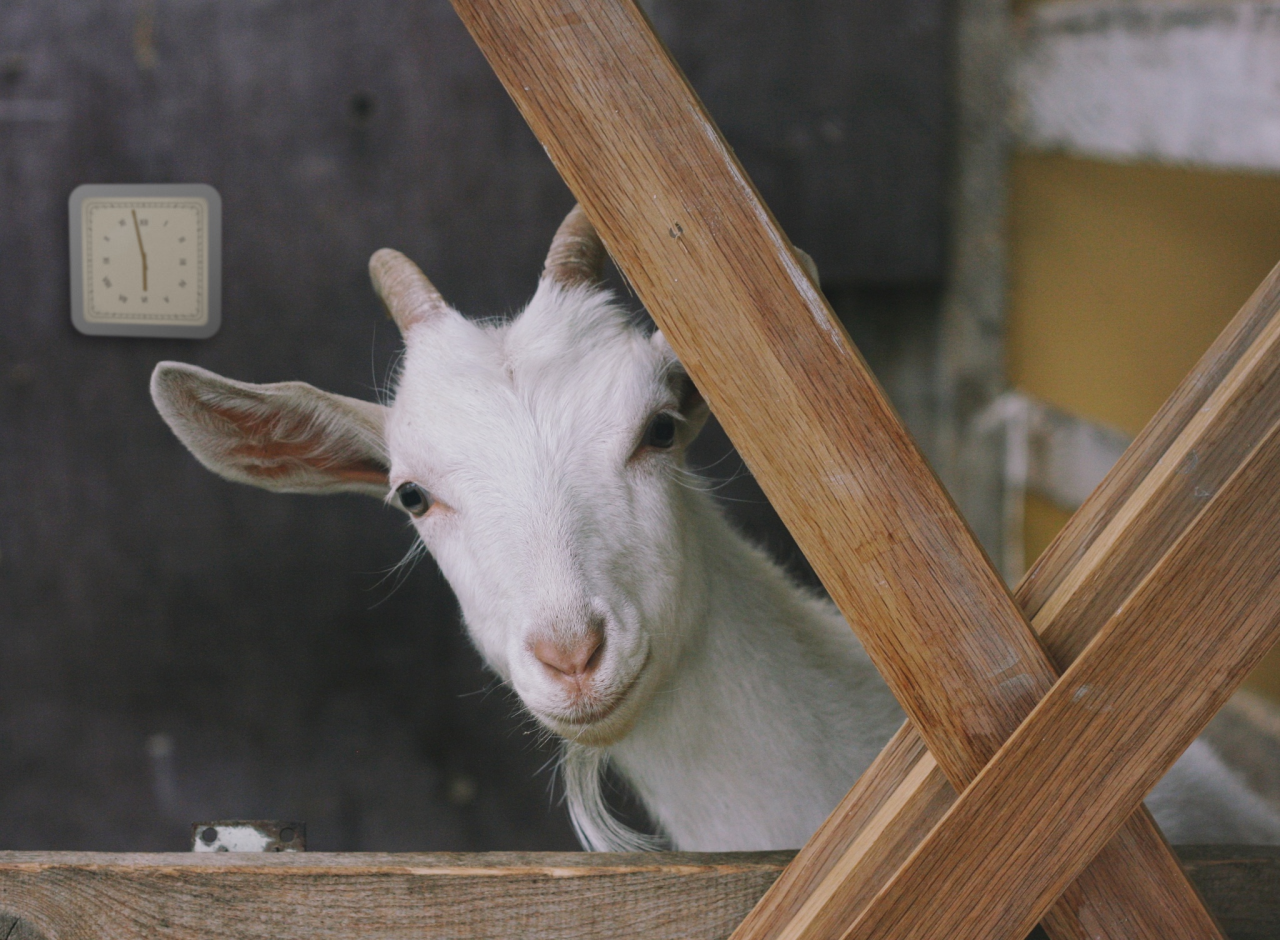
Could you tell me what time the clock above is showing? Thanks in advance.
5:58
